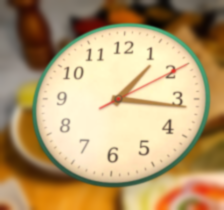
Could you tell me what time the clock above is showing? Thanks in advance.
1:16:10
